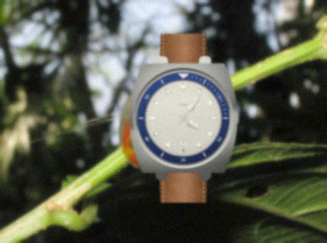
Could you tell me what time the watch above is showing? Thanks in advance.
4:06
